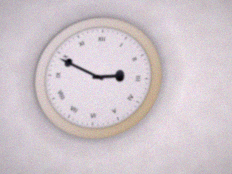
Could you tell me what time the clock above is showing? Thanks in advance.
2:49
